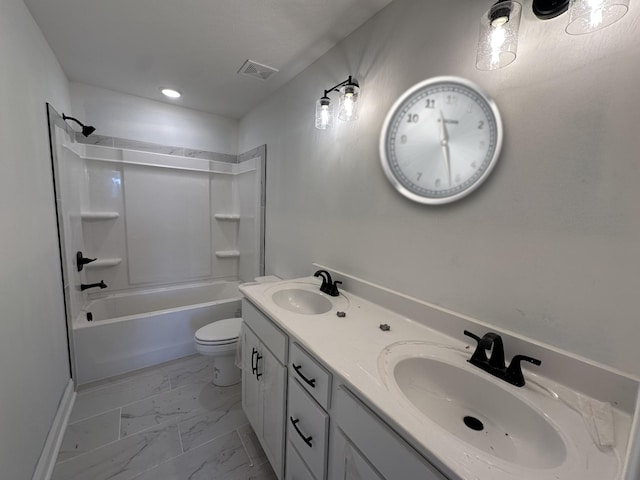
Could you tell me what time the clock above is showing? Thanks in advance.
11:27
